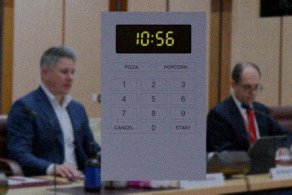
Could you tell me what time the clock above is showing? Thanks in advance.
10:56
